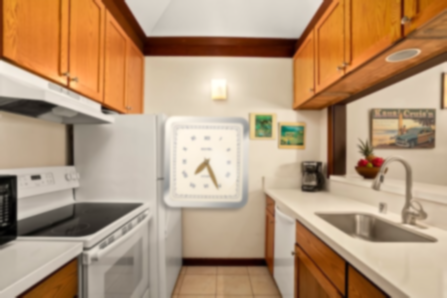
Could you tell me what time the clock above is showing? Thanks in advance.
7:26
